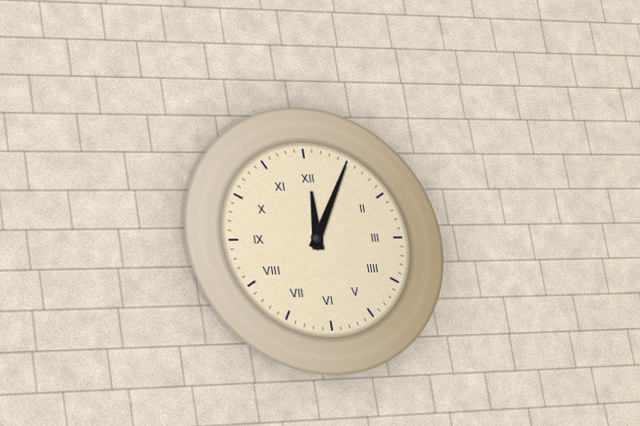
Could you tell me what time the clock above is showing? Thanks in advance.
12:05
